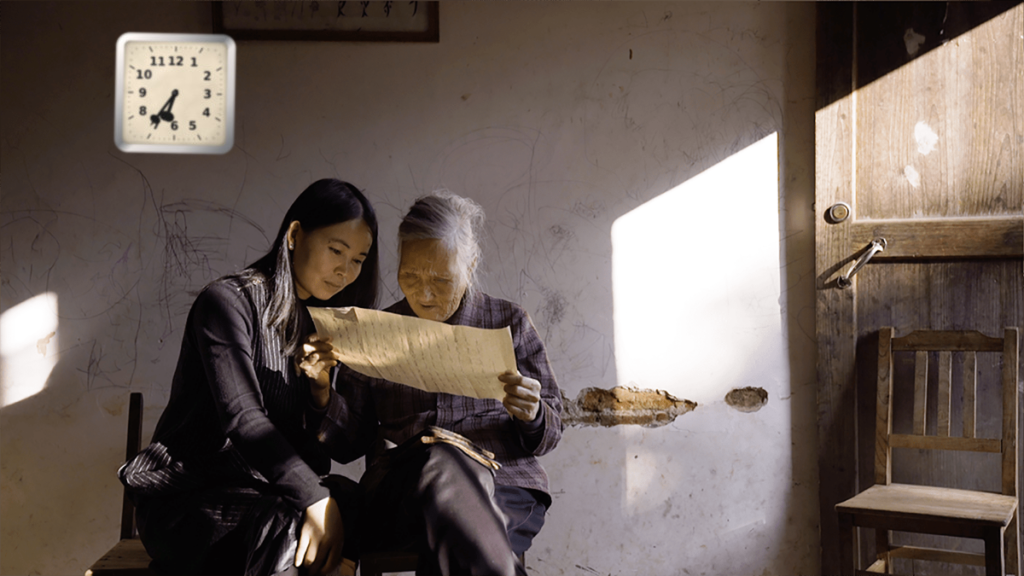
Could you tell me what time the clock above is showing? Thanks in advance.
6:36
